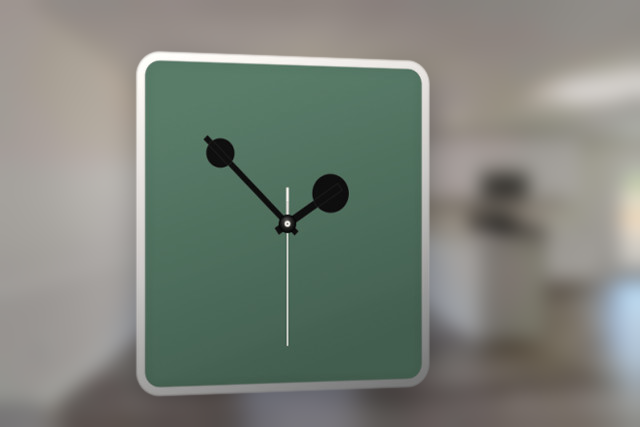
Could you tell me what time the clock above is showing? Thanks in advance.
1:52:30
